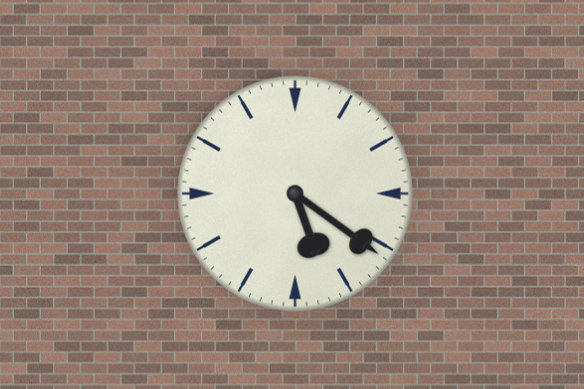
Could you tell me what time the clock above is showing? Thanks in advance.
5:21
